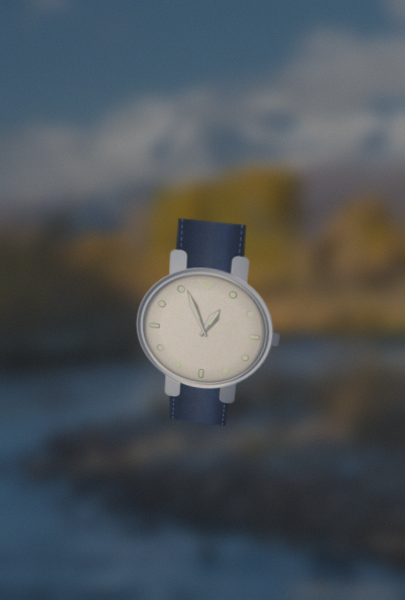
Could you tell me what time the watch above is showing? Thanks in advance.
12:56
